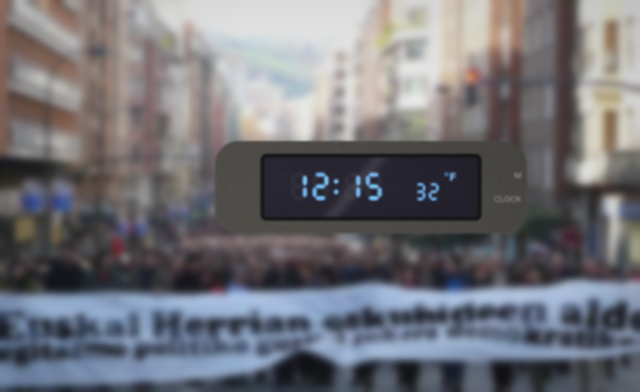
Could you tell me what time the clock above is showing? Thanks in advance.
12:15
